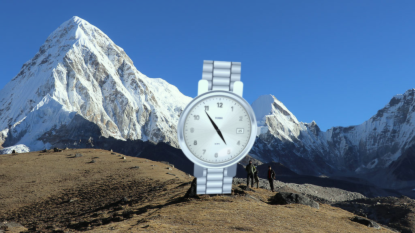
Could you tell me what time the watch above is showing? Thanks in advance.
4:54
